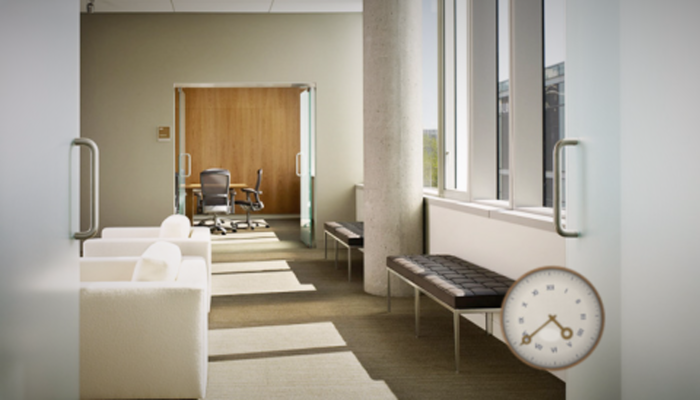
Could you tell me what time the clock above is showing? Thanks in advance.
4:39
